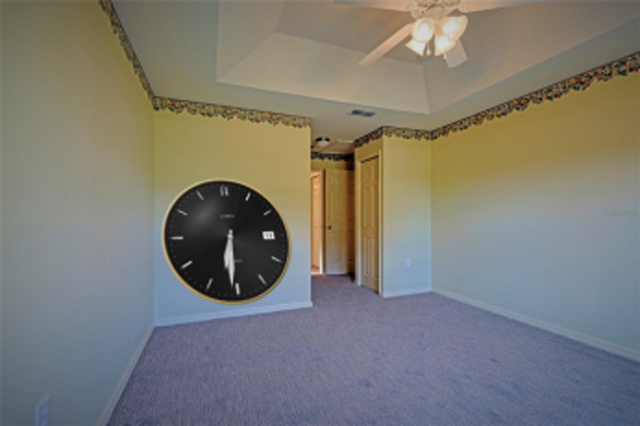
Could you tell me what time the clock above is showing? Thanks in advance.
6:31
